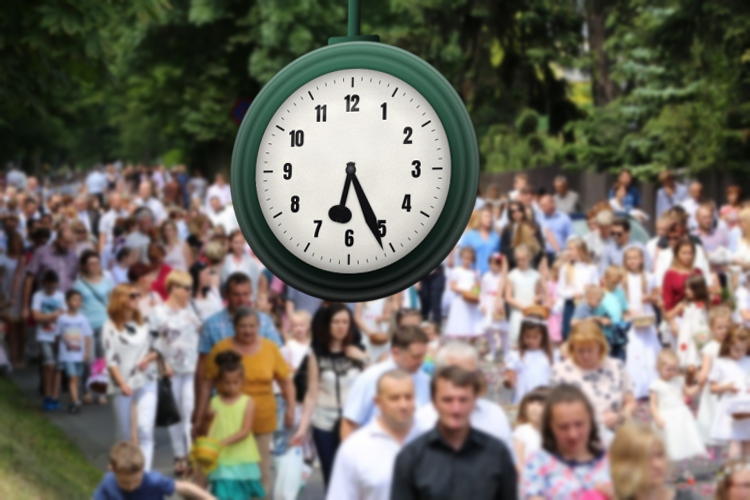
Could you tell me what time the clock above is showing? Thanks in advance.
6:26
